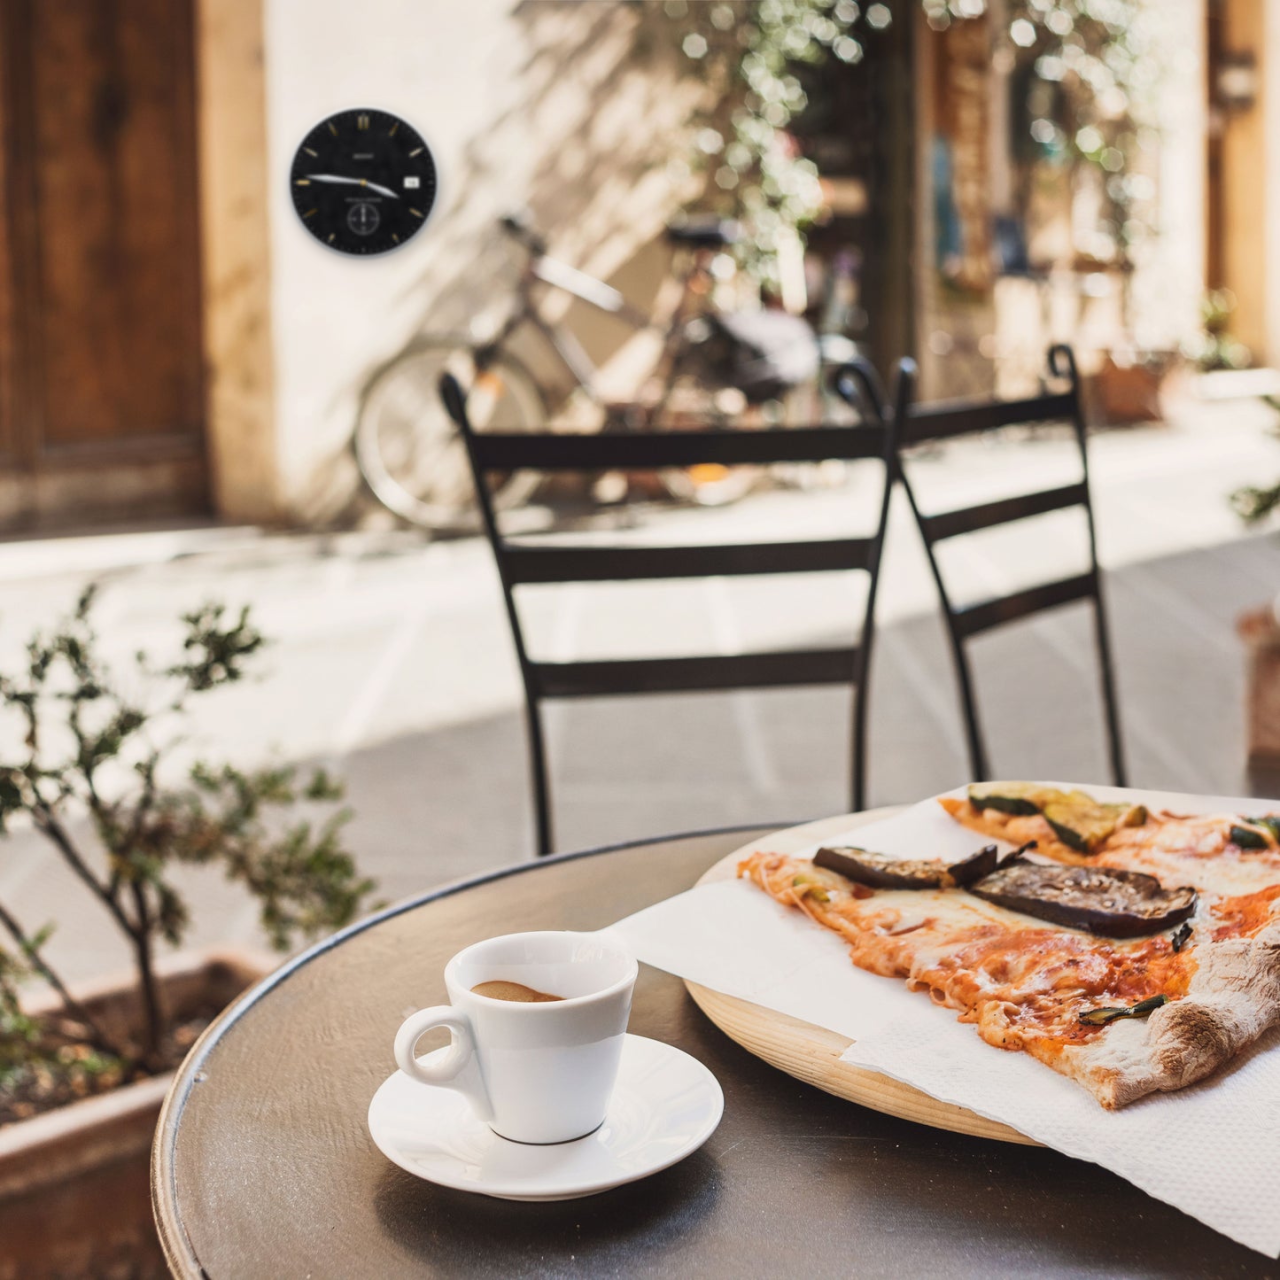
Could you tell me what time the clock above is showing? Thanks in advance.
3:46
